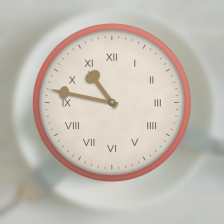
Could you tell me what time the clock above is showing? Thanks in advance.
10:47
